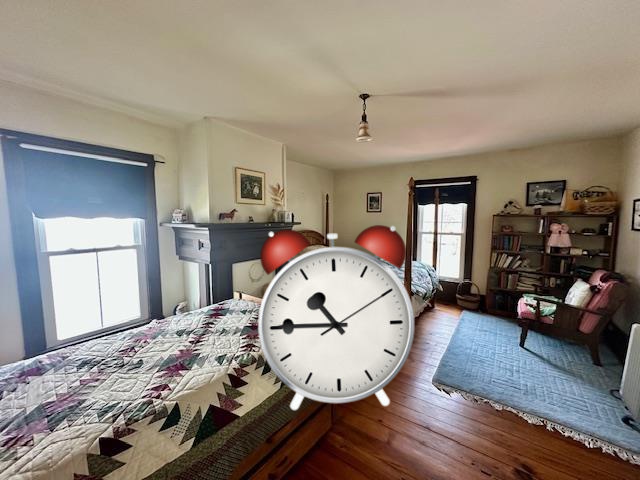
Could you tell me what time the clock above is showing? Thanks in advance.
10:45:10
